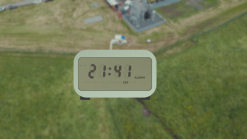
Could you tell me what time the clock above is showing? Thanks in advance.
21:41
